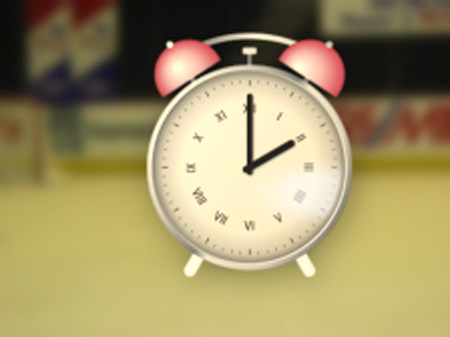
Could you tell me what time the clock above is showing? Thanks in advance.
2:00
